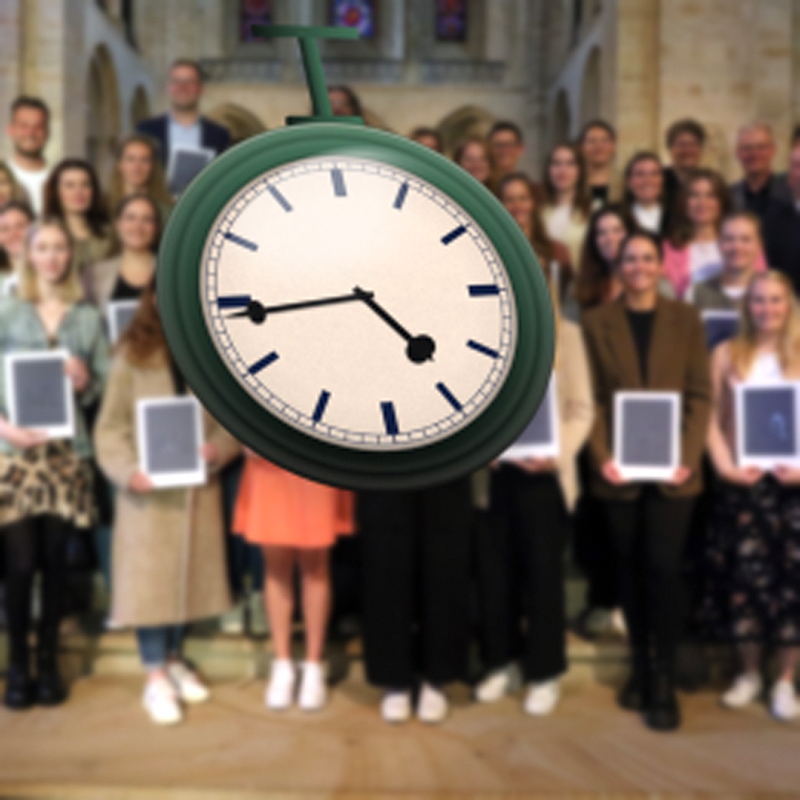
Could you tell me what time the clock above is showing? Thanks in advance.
4:44
